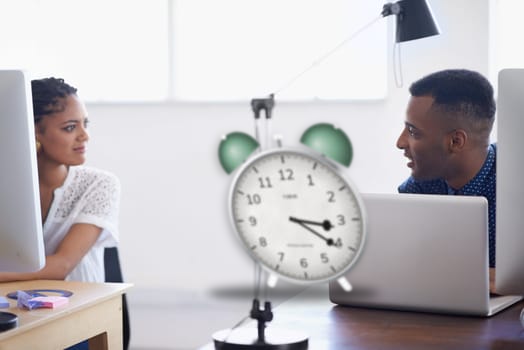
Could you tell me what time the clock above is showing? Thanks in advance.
3:21
